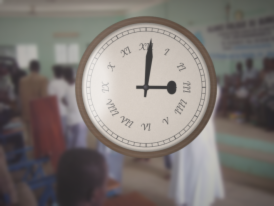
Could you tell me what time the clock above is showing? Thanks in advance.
3:01
